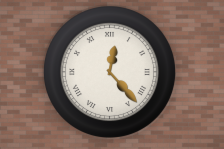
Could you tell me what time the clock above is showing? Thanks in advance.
12:23
